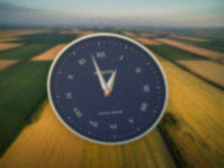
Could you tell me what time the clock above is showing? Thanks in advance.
12:58
